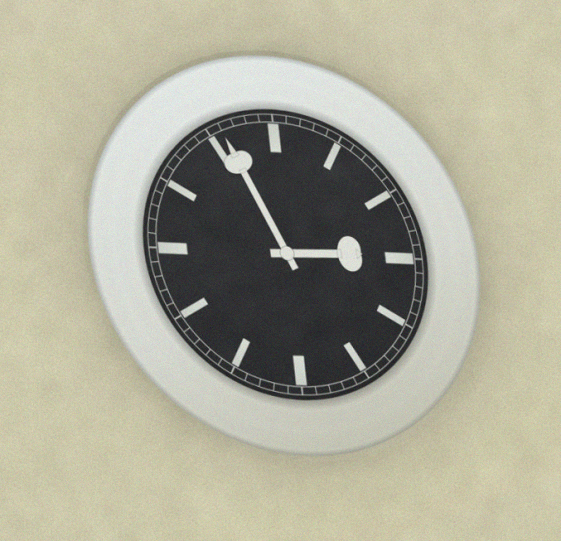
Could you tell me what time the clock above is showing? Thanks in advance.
2:56
